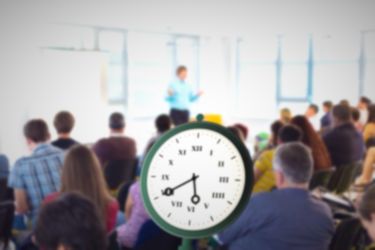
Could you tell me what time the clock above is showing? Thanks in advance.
5:40
